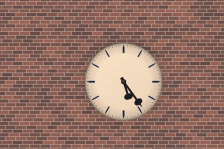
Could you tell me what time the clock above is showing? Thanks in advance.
5:24
